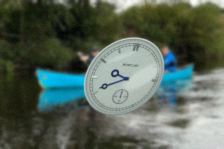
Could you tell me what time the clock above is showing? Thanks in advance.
9:41
